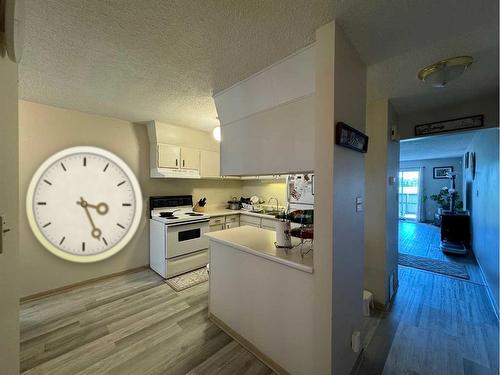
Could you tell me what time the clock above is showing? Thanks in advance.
3:26
